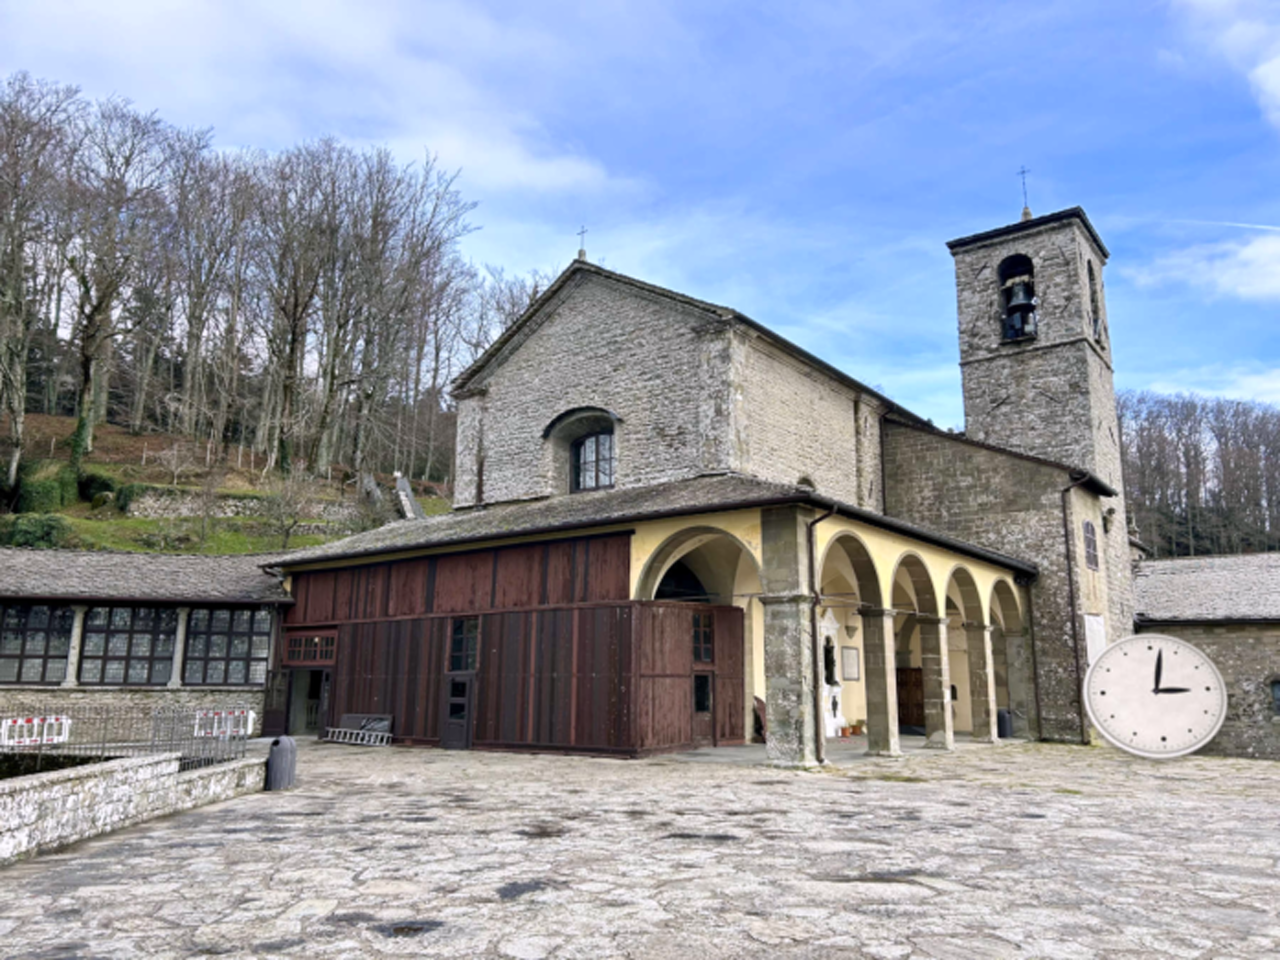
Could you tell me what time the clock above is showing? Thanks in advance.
3:02
